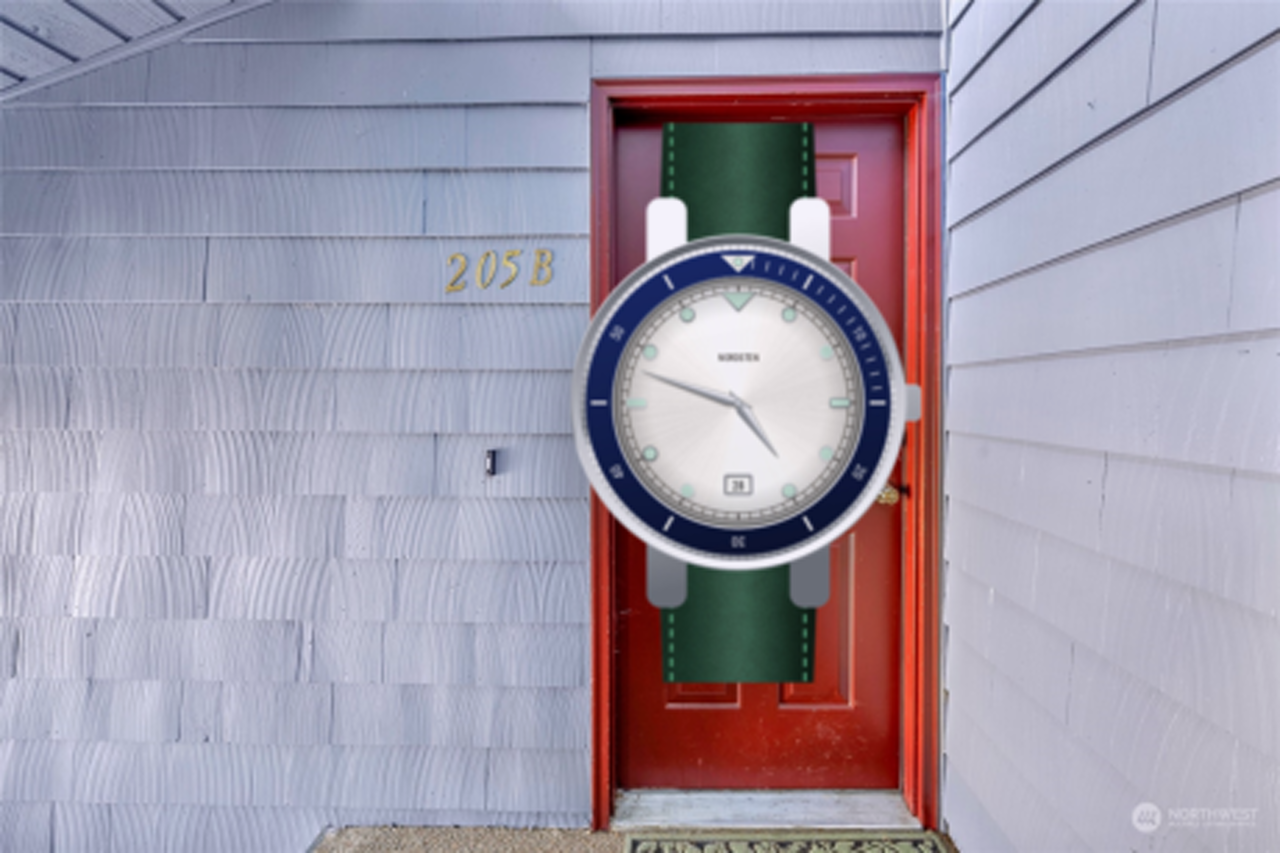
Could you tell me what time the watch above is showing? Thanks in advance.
4:48
